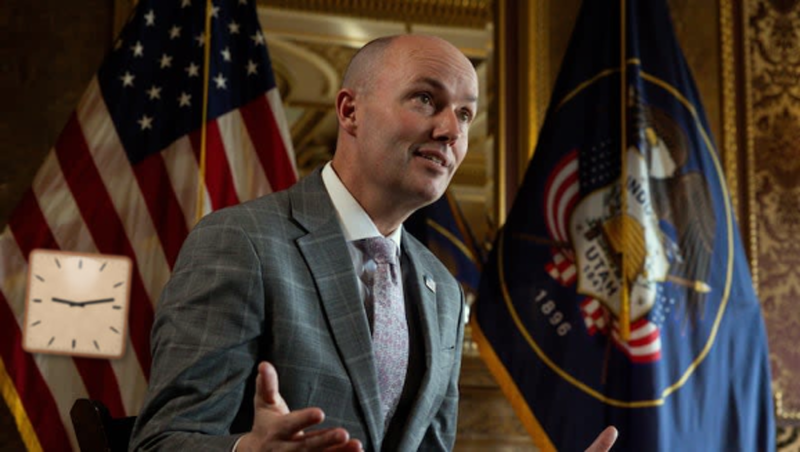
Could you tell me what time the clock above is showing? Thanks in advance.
9:13
